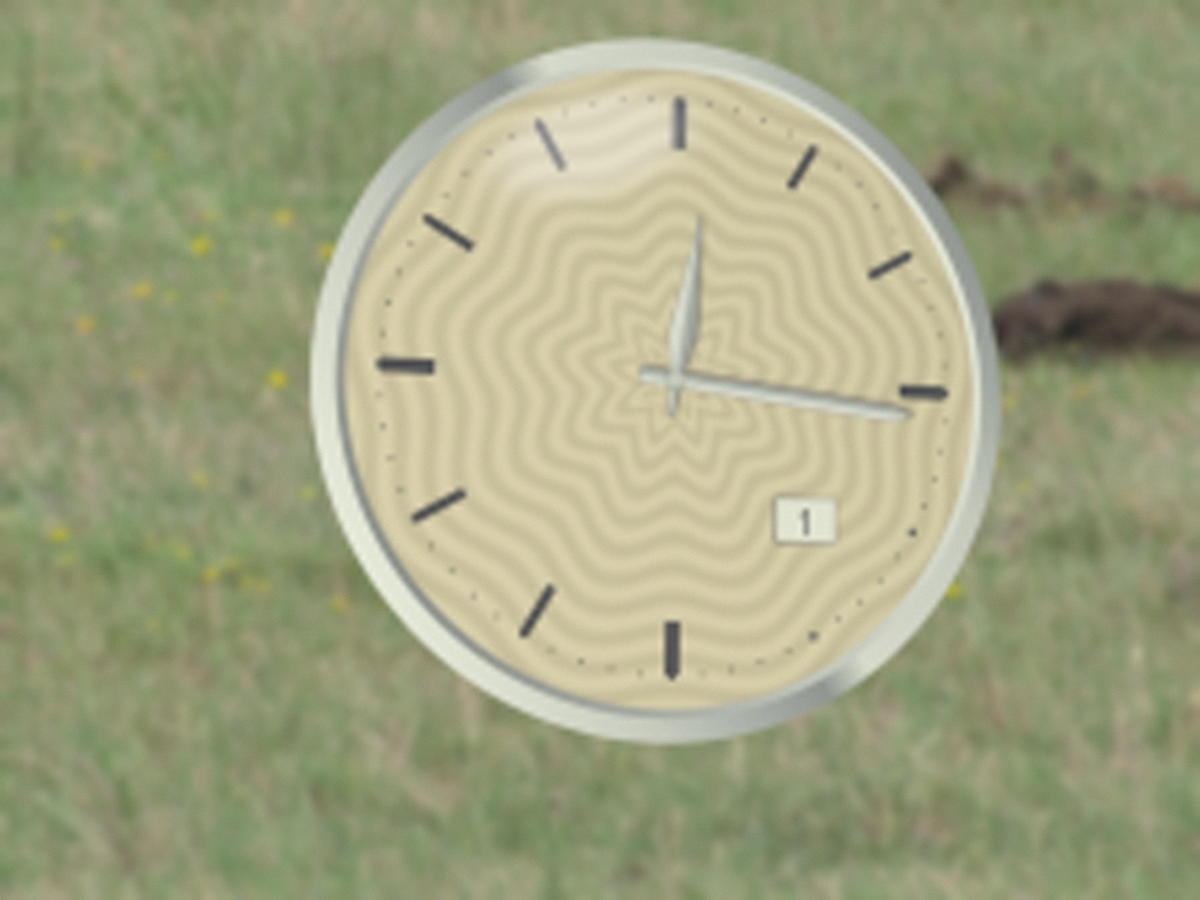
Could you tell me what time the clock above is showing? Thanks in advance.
12:16
